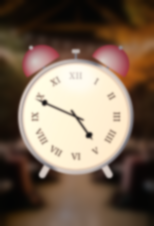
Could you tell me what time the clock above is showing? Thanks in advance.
4:49
